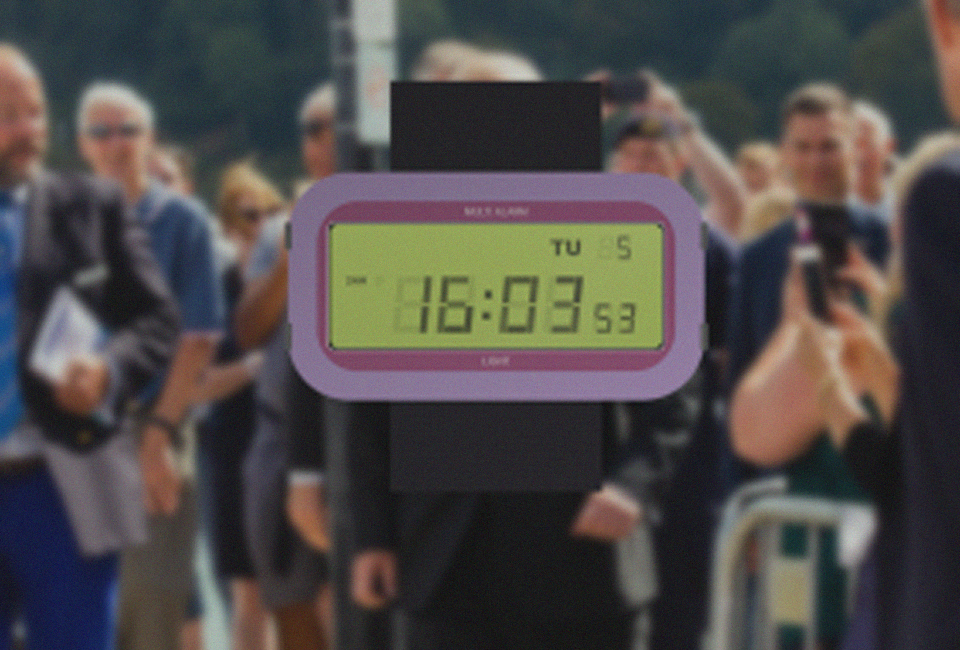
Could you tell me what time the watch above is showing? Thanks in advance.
16:03:53
